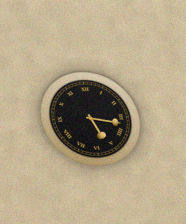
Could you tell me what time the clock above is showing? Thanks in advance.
5:17
